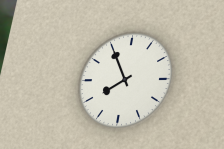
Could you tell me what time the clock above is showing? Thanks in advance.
7:55
